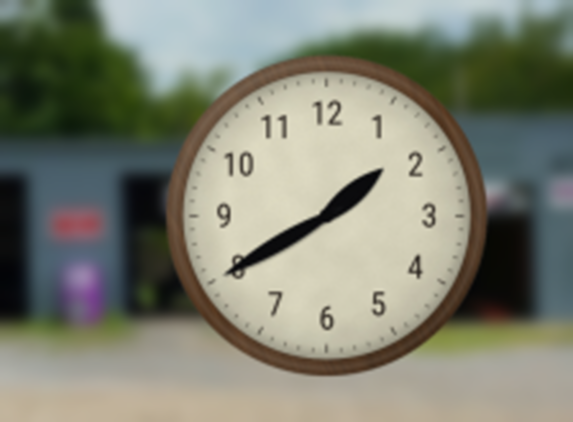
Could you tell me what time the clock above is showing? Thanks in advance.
1:40
